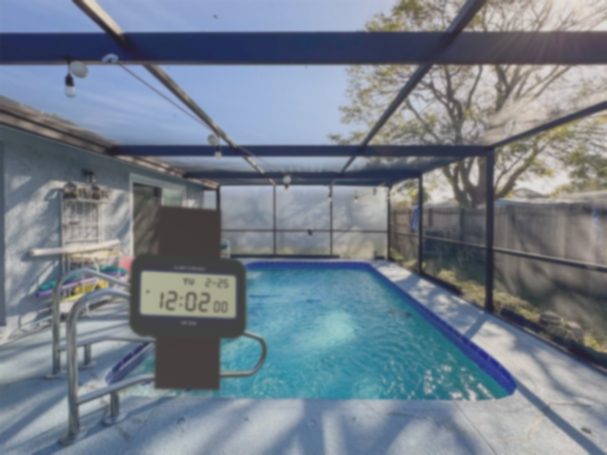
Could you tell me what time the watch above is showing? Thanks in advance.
12:02
